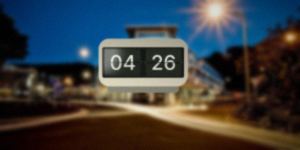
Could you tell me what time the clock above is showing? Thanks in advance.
4:26
